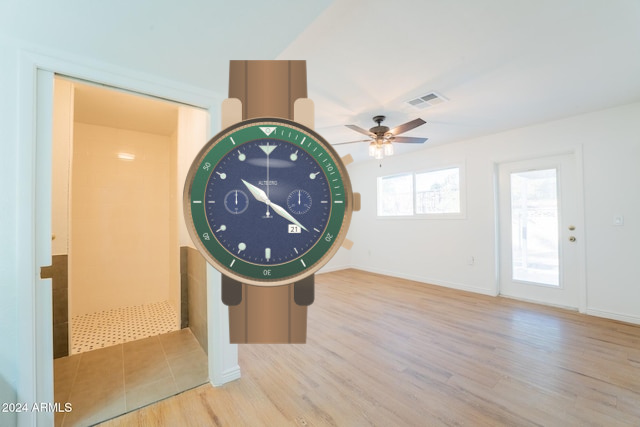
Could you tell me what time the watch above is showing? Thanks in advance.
10:21
